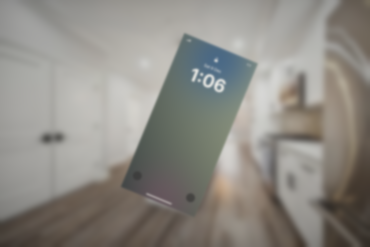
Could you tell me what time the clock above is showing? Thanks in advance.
1:06
